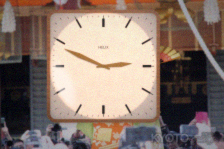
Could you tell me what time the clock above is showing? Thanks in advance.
2:49
